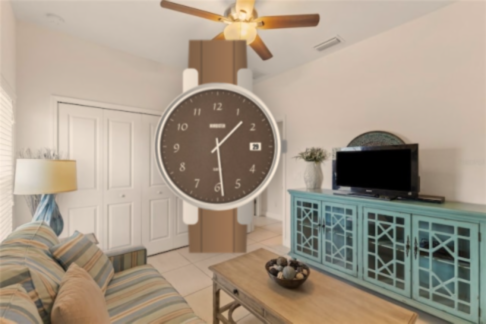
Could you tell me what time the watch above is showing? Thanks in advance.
1:29
